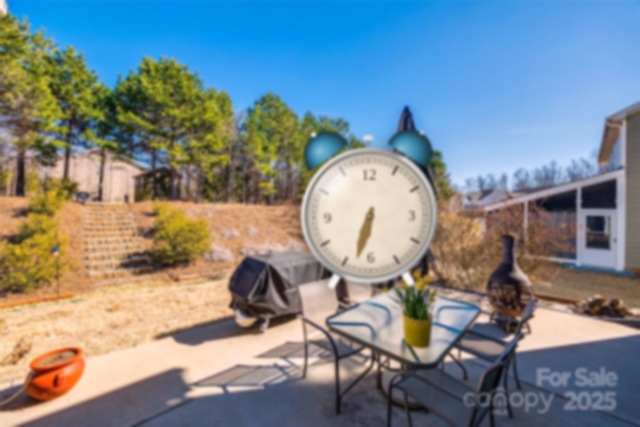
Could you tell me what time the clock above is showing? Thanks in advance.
6:33
